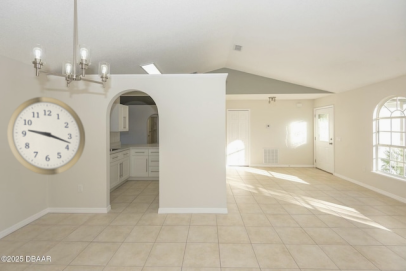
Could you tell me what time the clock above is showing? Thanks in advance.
9:18
